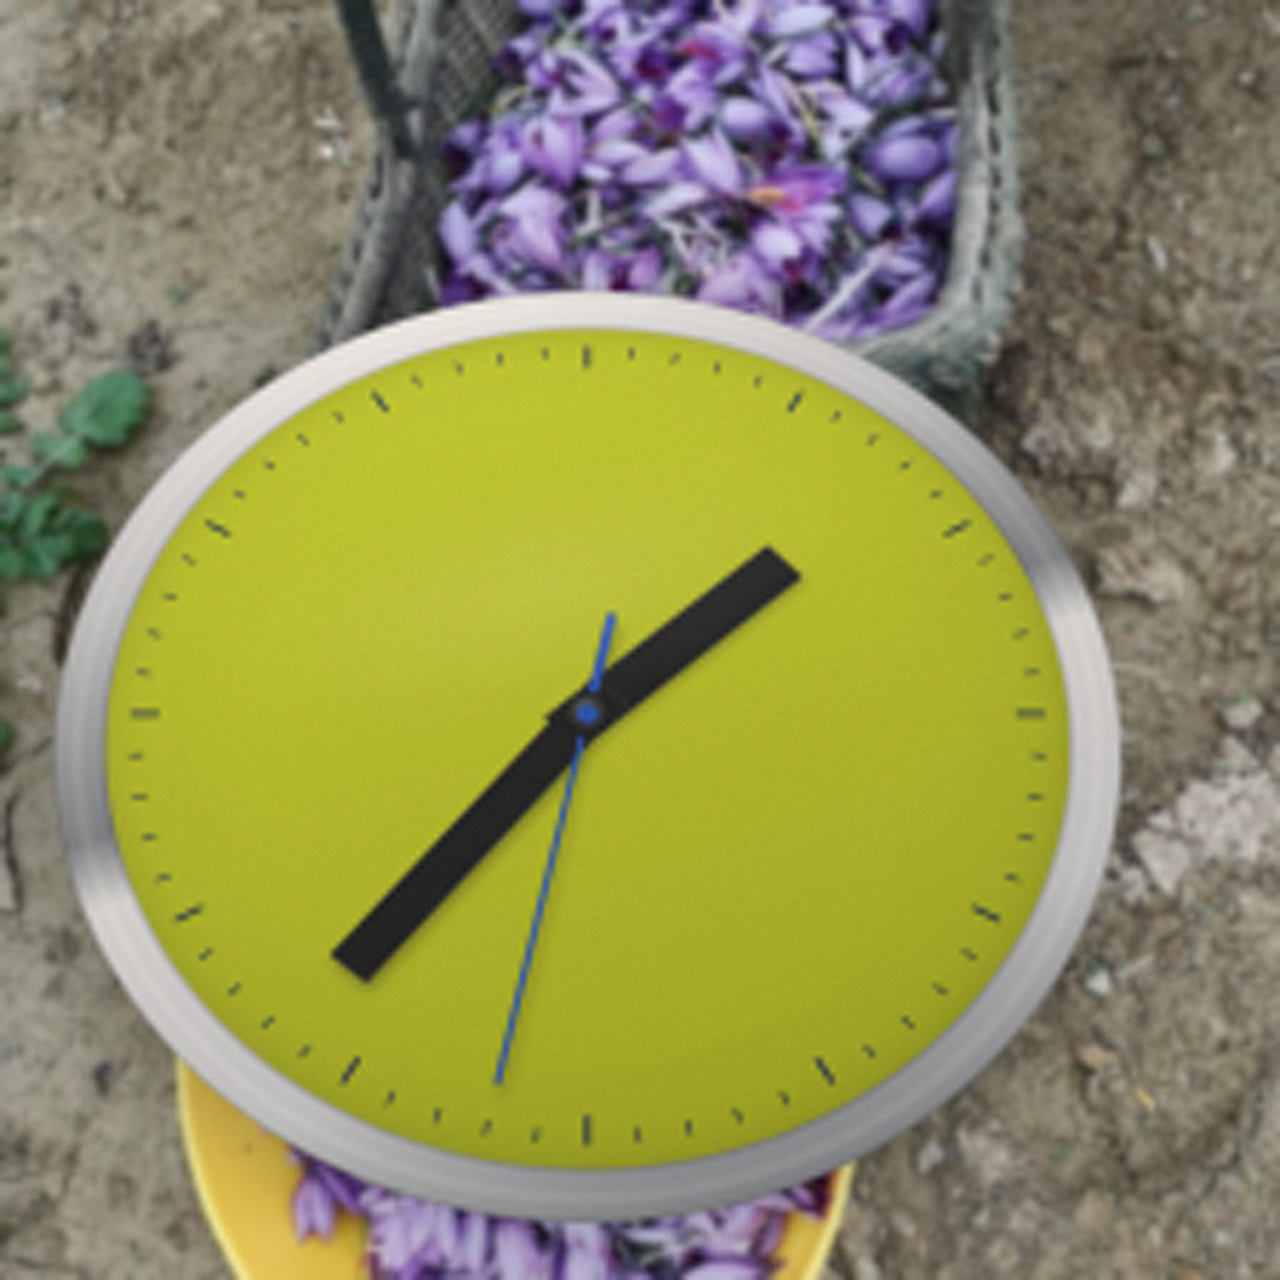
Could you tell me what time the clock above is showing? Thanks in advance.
1:36:32
